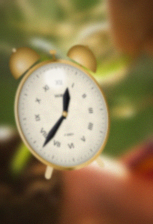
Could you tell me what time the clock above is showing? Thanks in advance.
12:38
